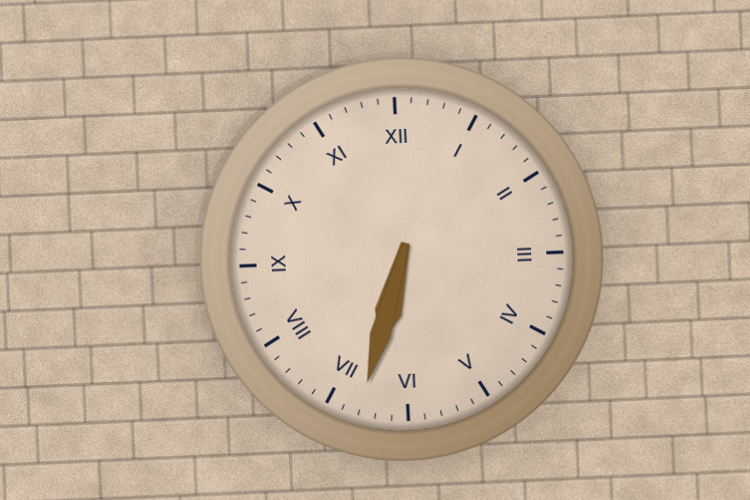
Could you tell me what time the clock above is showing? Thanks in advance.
6:33
